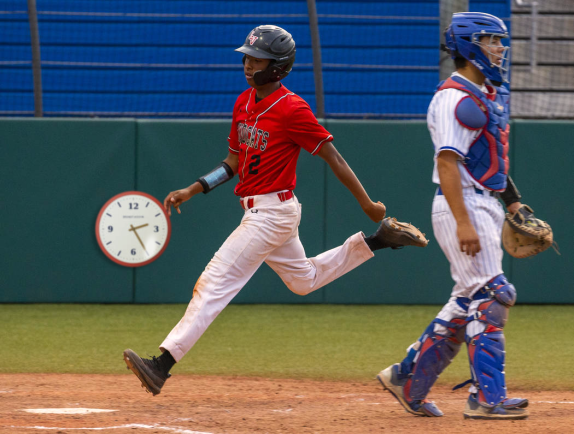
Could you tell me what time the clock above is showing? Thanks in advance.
2:25
